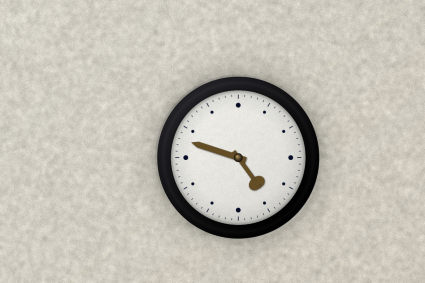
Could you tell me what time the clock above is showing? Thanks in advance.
4:48
